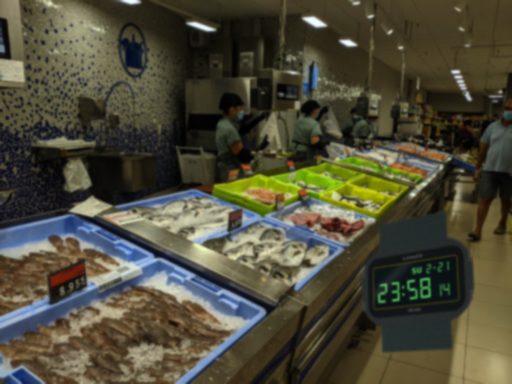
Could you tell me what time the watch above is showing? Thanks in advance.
23:58
